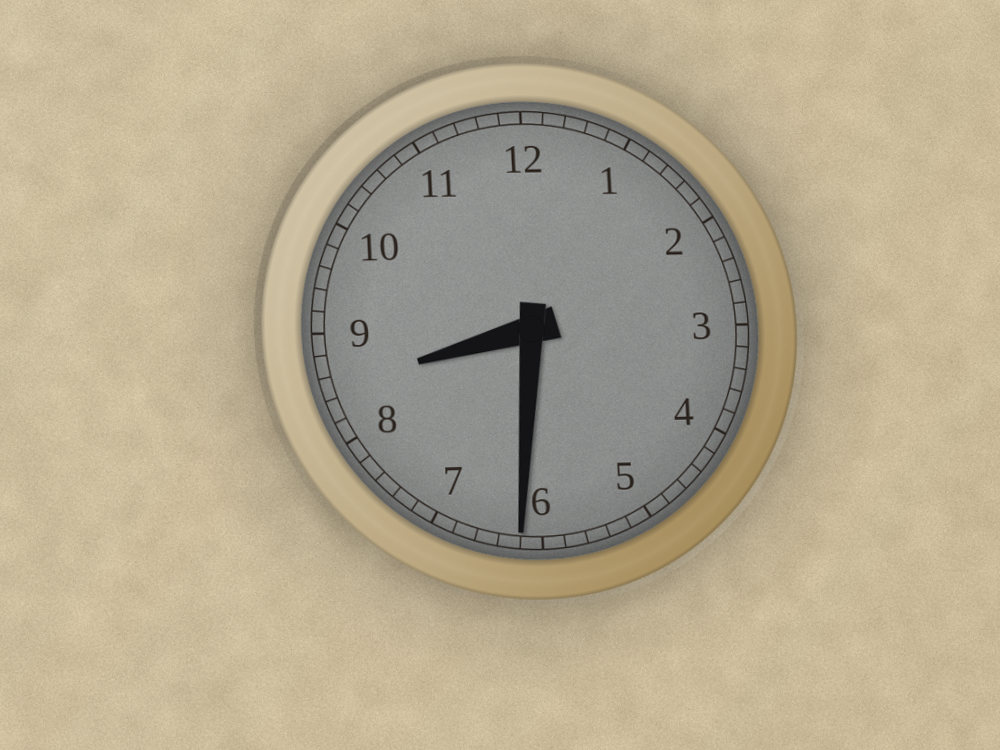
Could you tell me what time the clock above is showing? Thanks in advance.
8:31
